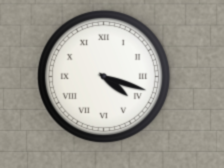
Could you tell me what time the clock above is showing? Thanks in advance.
4:18
